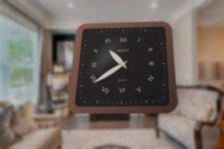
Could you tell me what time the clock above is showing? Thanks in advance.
10:39
